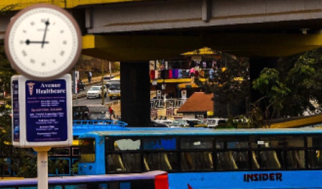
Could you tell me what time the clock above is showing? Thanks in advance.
9:02
